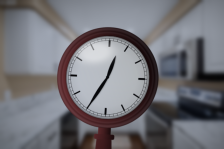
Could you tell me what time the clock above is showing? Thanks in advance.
12:35
